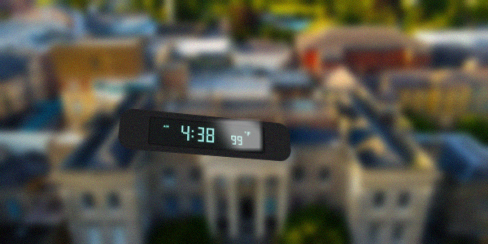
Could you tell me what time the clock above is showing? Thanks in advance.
4:38
